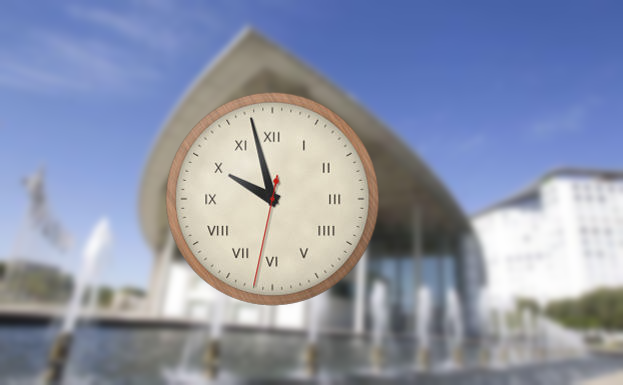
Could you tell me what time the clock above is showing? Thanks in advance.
9:57:32
